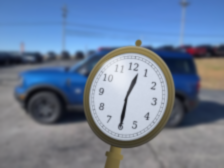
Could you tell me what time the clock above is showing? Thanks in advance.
12:30
